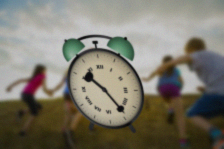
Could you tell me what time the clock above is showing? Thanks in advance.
10:24
